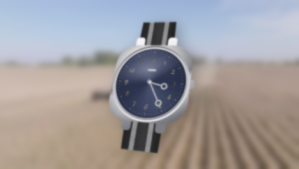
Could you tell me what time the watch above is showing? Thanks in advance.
3:25
